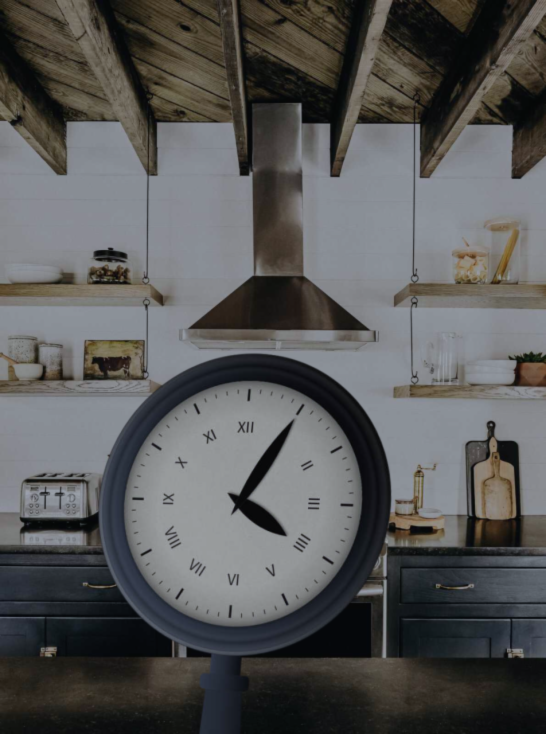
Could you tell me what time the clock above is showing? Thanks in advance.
4:05
